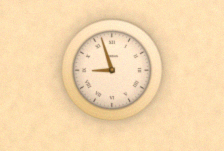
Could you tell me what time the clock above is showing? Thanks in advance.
8:57
